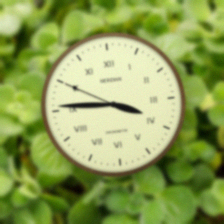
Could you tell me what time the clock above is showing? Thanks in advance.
3:45:50
